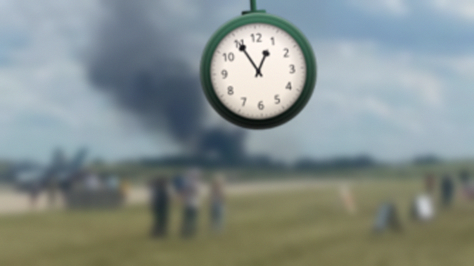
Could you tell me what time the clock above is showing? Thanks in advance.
12:55
